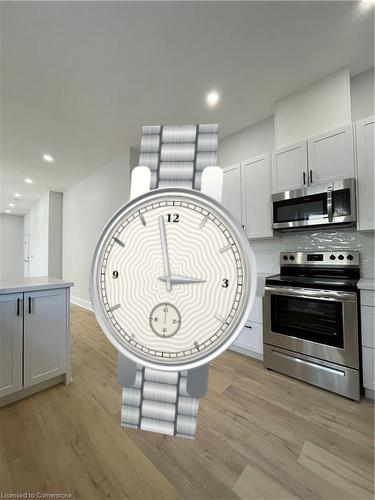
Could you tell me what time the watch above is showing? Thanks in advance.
2:58
